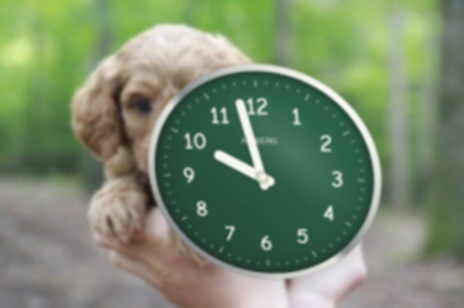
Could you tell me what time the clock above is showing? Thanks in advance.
9:58
